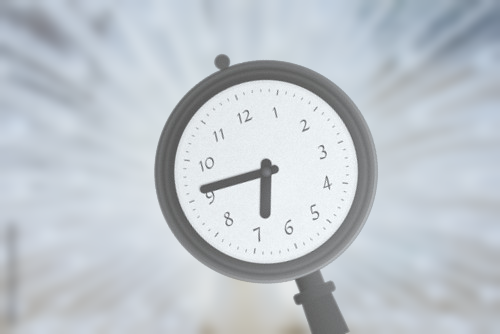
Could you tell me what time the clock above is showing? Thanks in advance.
6:46
